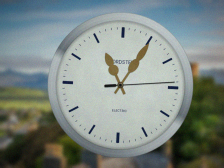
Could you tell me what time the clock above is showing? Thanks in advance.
11:05:14
